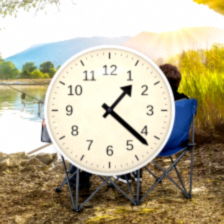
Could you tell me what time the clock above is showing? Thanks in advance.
1:22
